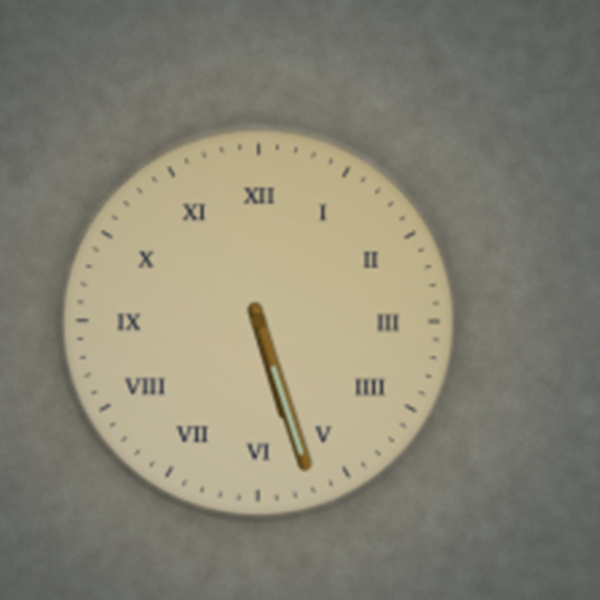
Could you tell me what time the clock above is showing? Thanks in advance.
5:27
